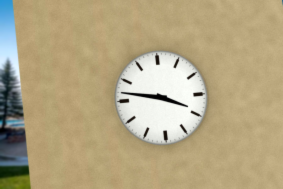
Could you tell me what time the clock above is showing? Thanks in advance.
3:47
